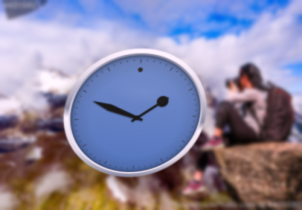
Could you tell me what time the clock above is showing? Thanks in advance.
1:49
